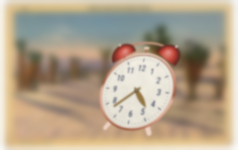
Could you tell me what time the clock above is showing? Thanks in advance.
4:38
